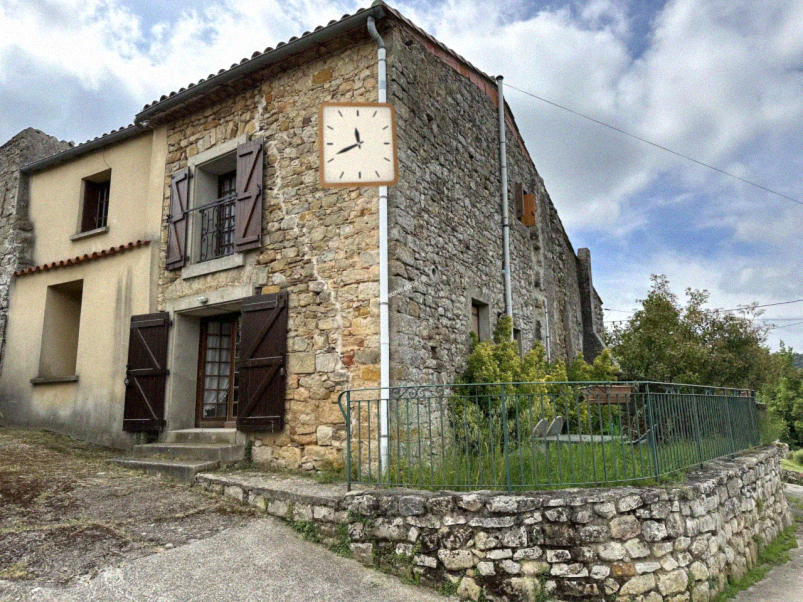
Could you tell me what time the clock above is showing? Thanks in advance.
11:41
